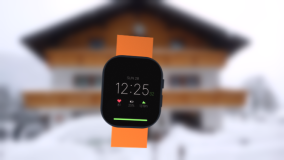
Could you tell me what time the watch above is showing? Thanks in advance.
12:25
